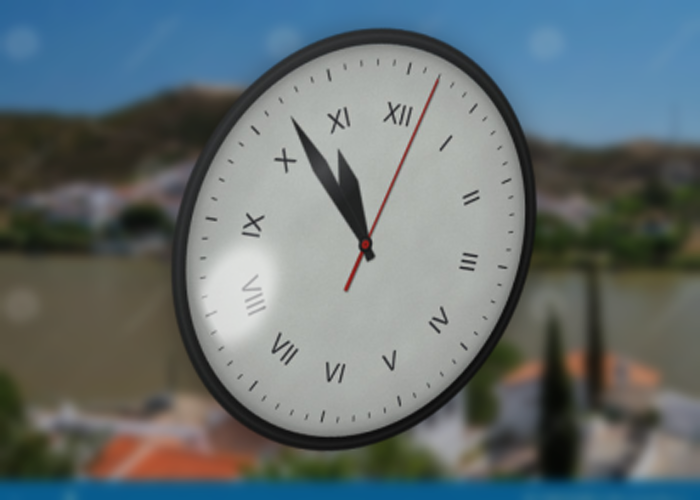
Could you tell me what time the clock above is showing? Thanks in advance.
10:52:02
